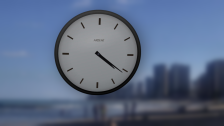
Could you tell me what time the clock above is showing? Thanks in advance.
4:21
